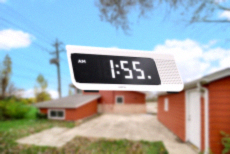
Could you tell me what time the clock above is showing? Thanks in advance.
1:55
